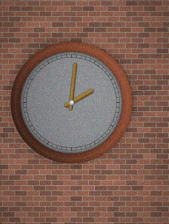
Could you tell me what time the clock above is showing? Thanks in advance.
2:01
